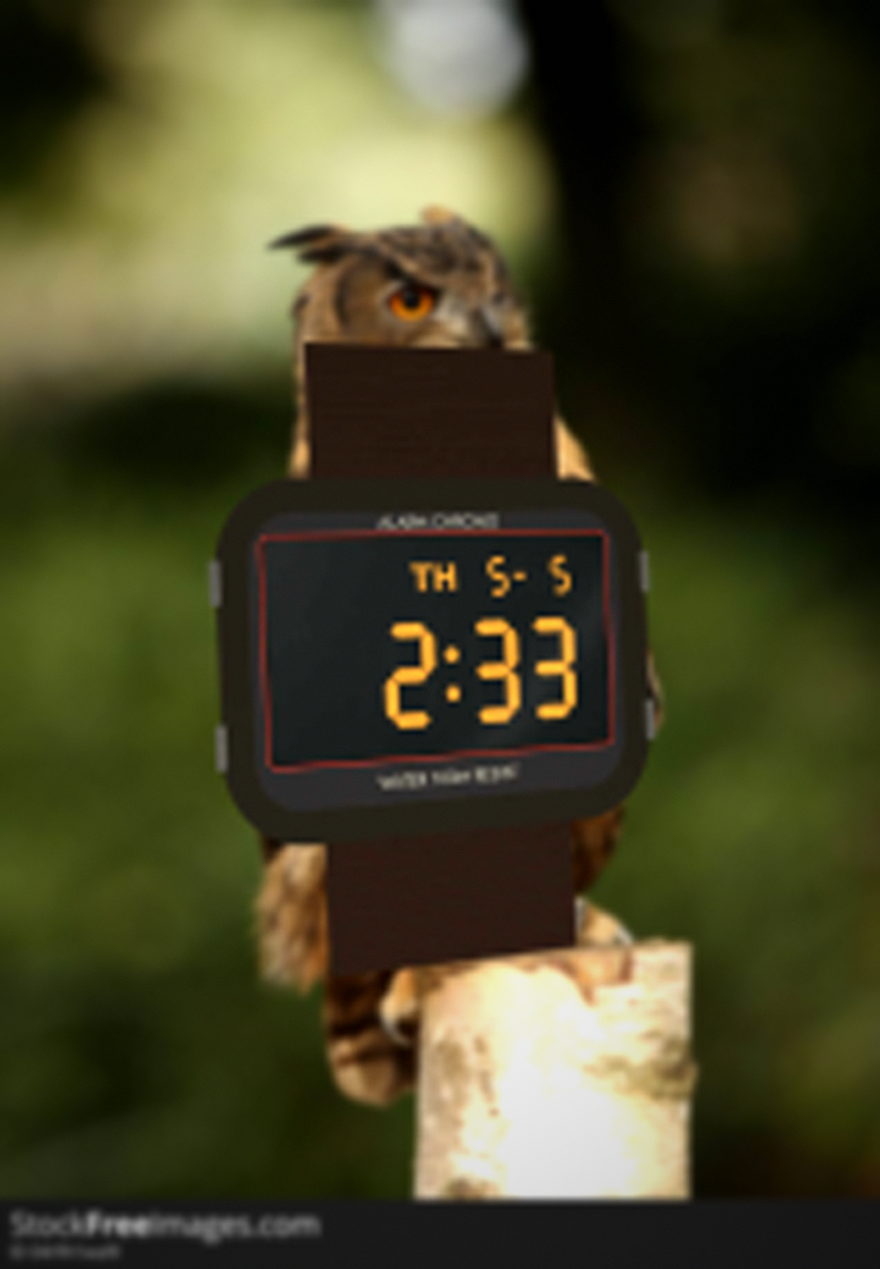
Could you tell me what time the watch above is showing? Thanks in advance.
2:33
